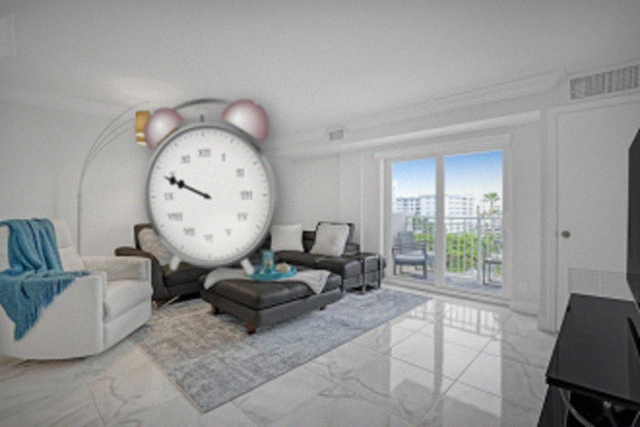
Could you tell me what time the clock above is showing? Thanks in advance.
9:49
